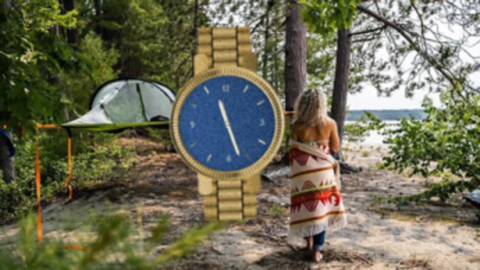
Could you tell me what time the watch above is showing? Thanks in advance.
11:27
